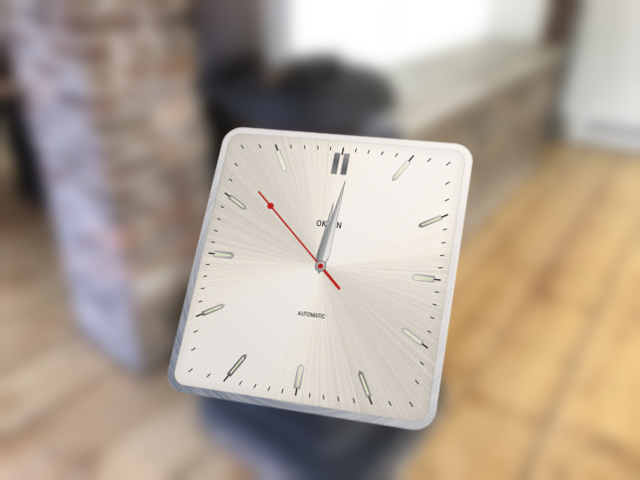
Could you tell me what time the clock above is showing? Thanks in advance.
12:00:52
